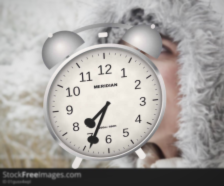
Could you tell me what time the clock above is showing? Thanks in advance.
7:34
